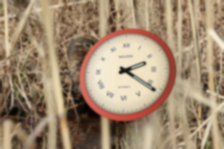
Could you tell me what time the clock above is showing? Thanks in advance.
2:21
